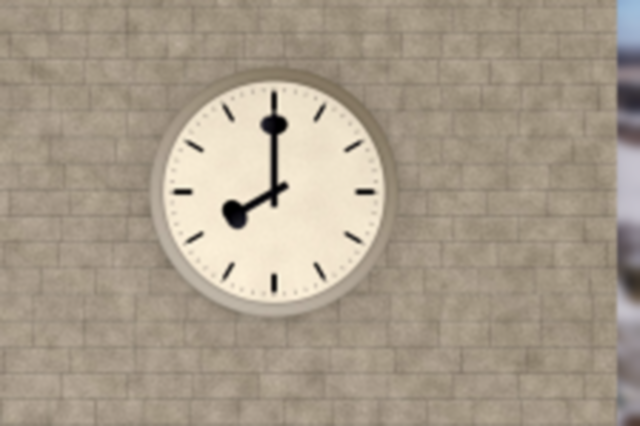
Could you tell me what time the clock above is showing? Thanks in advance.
8:00
